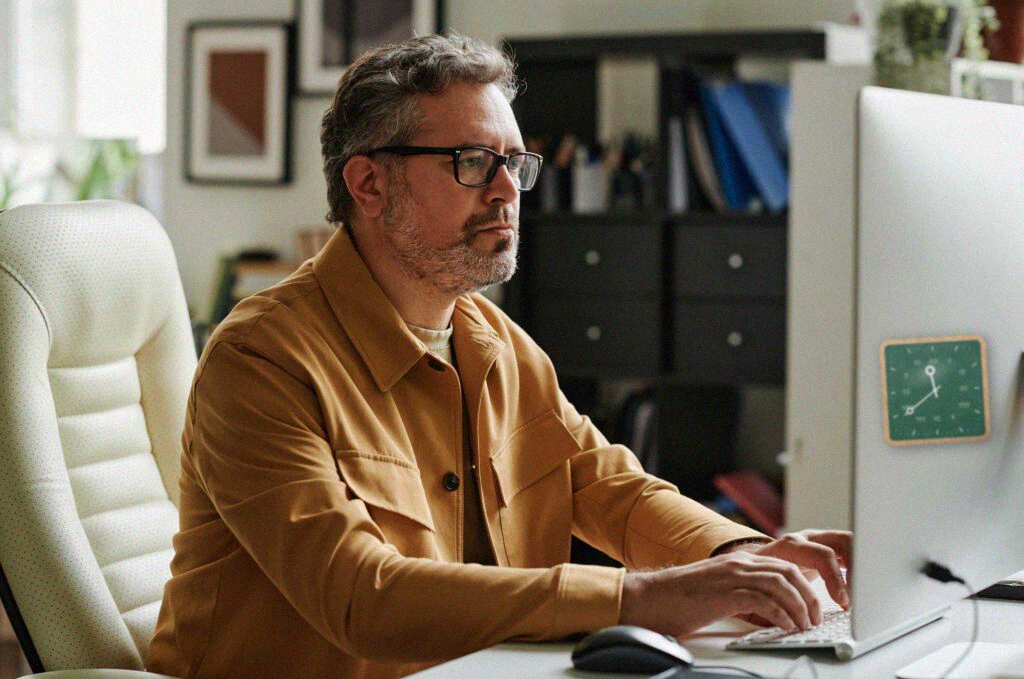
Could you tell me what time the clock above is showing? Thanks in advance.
11:39
